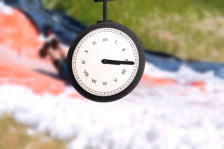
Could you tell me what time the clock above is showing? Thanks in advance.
3:16
